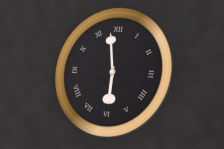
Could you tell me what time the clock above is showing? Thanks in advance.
5:58
